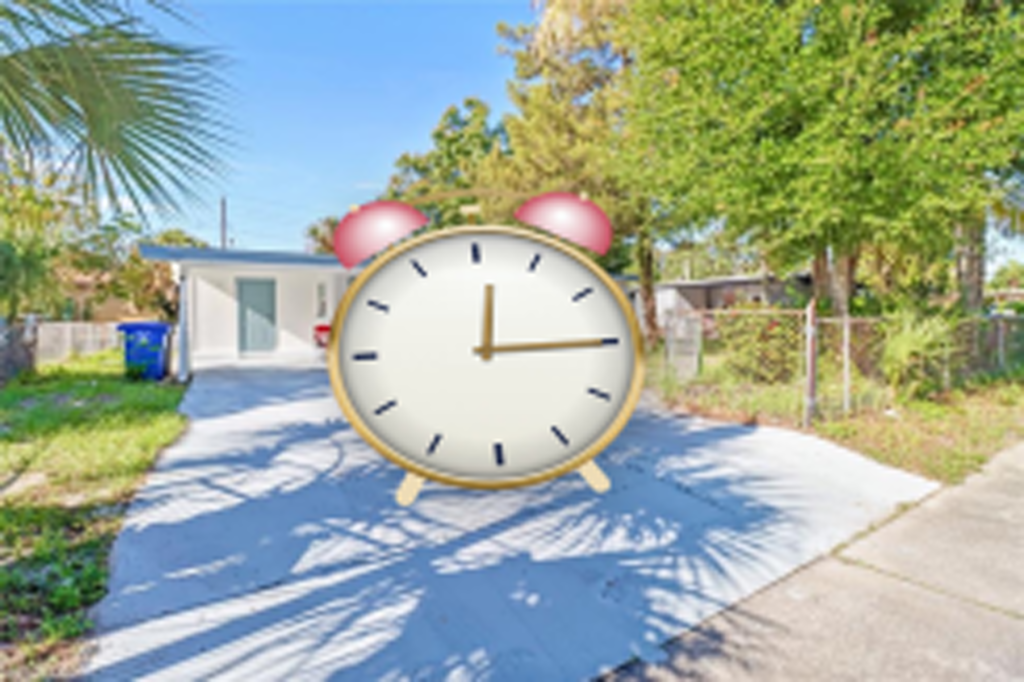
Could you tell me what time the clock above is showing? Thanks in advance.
12:15
